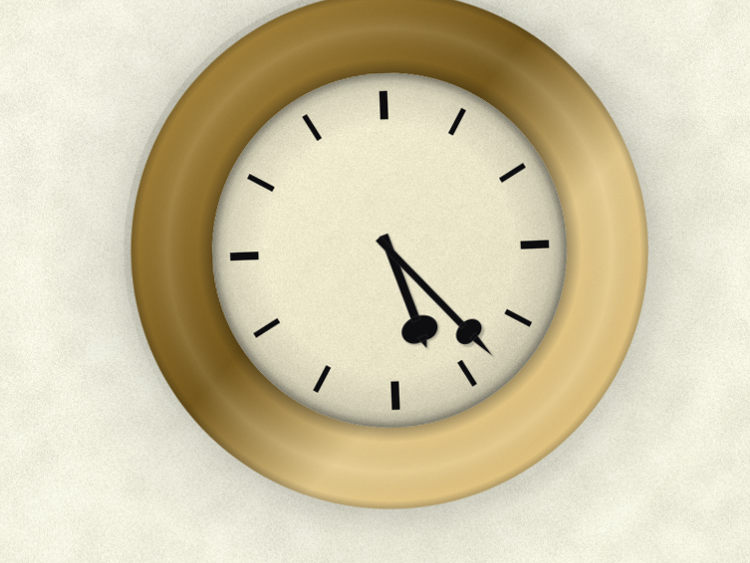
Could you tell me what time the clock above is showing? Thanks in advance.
5:23
